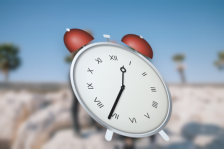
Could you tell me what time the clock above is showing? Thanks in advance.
12:36
